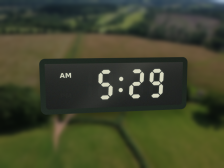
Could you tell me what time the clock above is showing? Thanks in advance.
5:29
